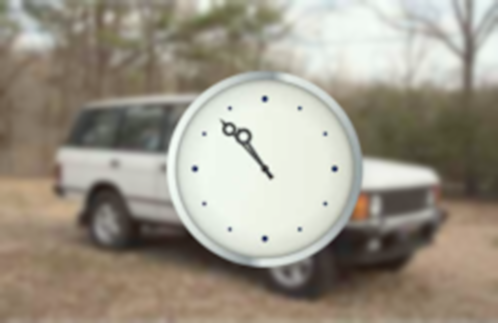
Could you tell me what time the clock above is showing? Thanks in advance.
10:53
